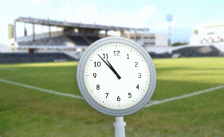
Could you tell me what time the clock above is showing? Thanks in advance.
10:53
